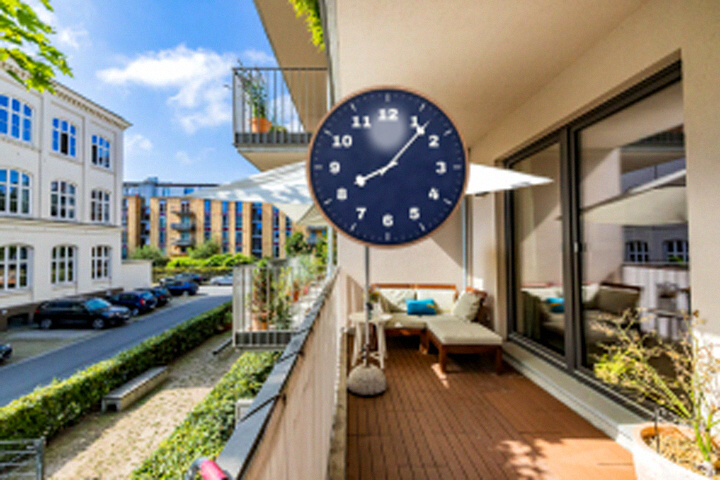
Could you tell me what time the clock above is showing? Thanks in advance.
8:07
